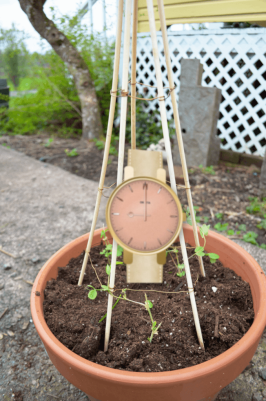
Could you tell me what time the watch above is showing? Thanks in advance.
9:00
